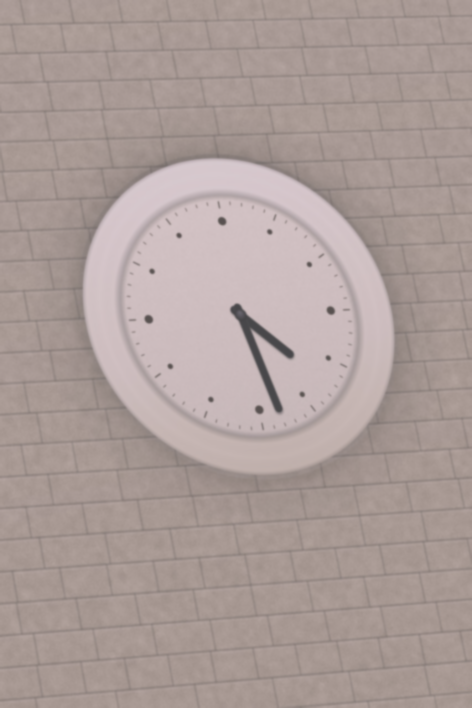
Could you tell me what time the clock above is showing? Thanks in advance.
4:28
